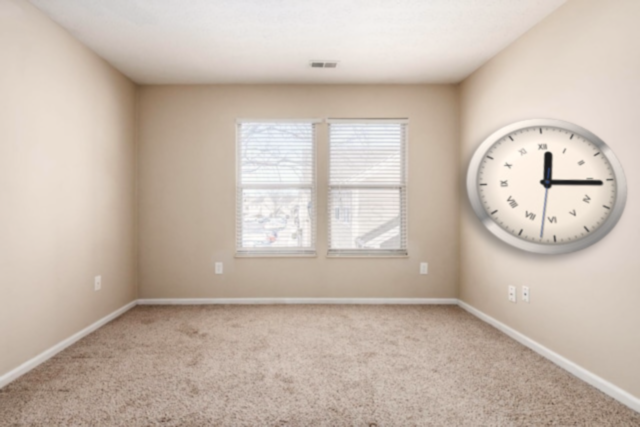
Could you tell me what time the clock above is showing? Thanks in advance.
12:15:32
